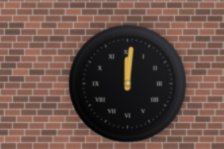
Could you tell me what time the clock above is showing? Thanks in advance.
12:01
